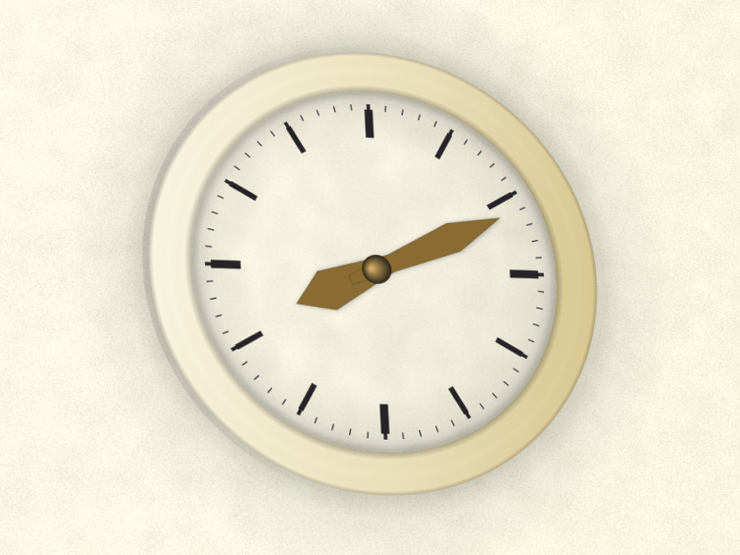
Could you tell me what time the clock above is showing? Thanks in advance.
8:11
